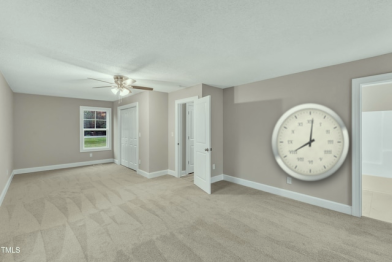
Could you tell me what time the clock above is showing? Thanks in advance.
8:01
